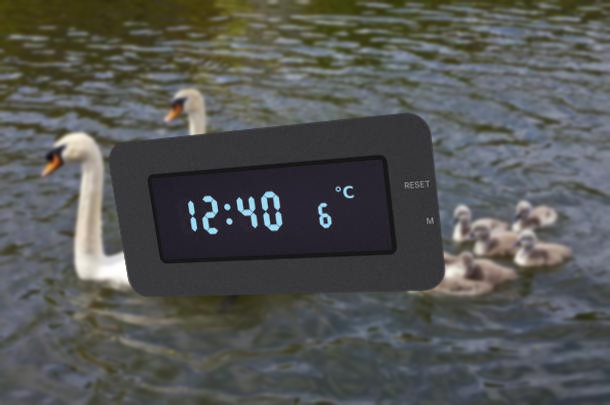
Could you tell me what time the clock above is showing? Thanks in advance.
12:40
